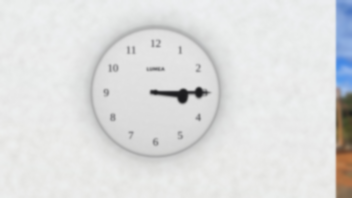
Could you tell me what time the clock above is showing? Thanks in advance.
3:15
